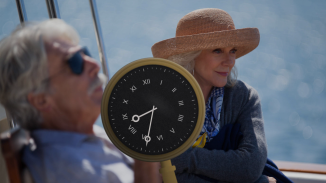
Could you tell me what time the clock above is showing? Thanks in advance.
8:34
